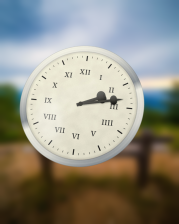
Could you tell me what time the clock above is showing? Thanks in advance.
2:13
